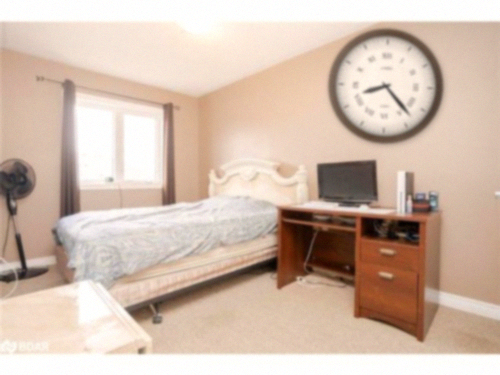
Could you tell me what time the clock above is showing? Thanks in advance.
8:23
